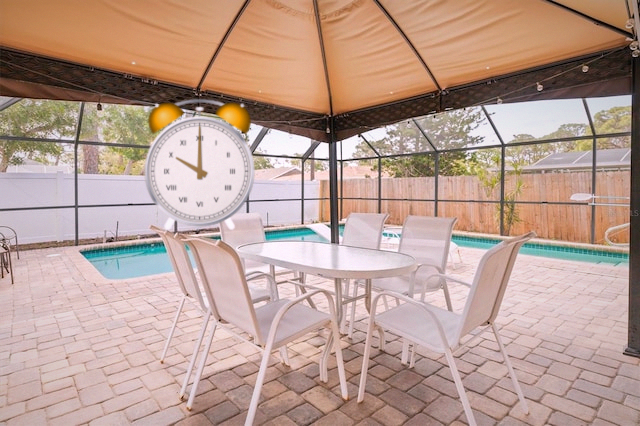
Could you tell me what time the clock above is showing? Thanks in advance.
10:00
